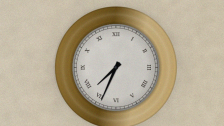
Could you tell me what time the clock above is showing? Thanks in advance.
7:34
